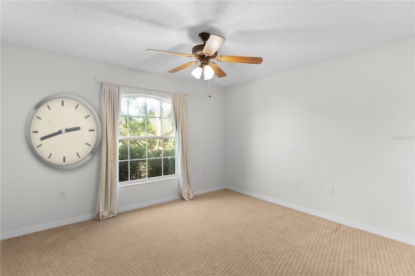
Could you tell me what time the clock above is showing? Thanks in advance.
2:42
